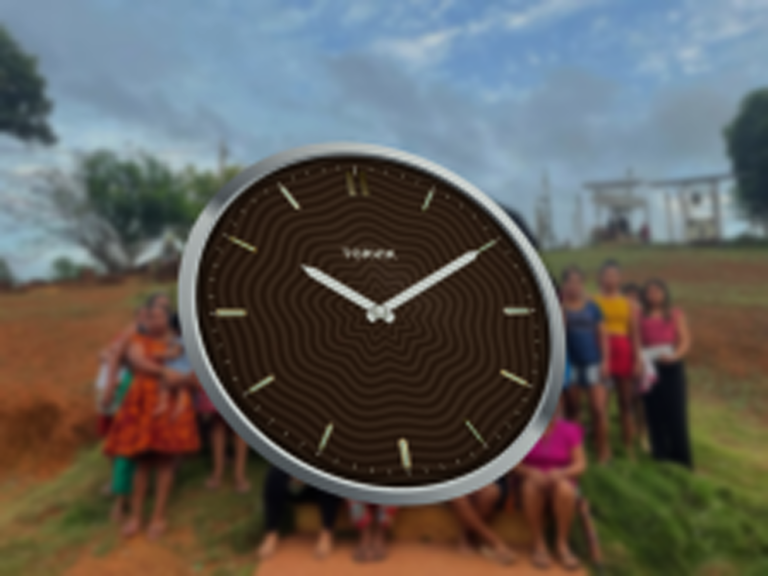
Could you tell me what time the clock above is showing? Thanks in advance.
10:10
